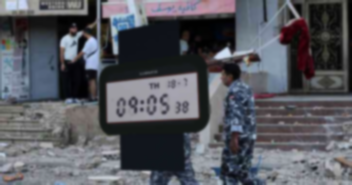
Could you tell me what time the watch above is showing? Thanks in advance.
9:05
